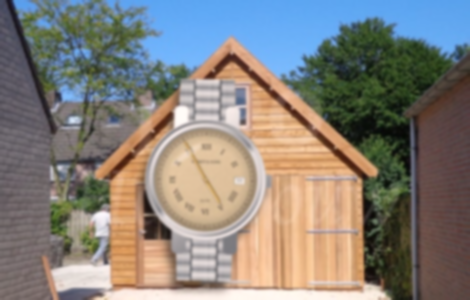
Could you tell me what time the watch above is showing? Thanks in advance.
4:55
